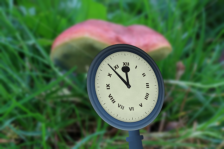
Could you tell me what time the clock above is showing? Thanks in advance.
11:53
